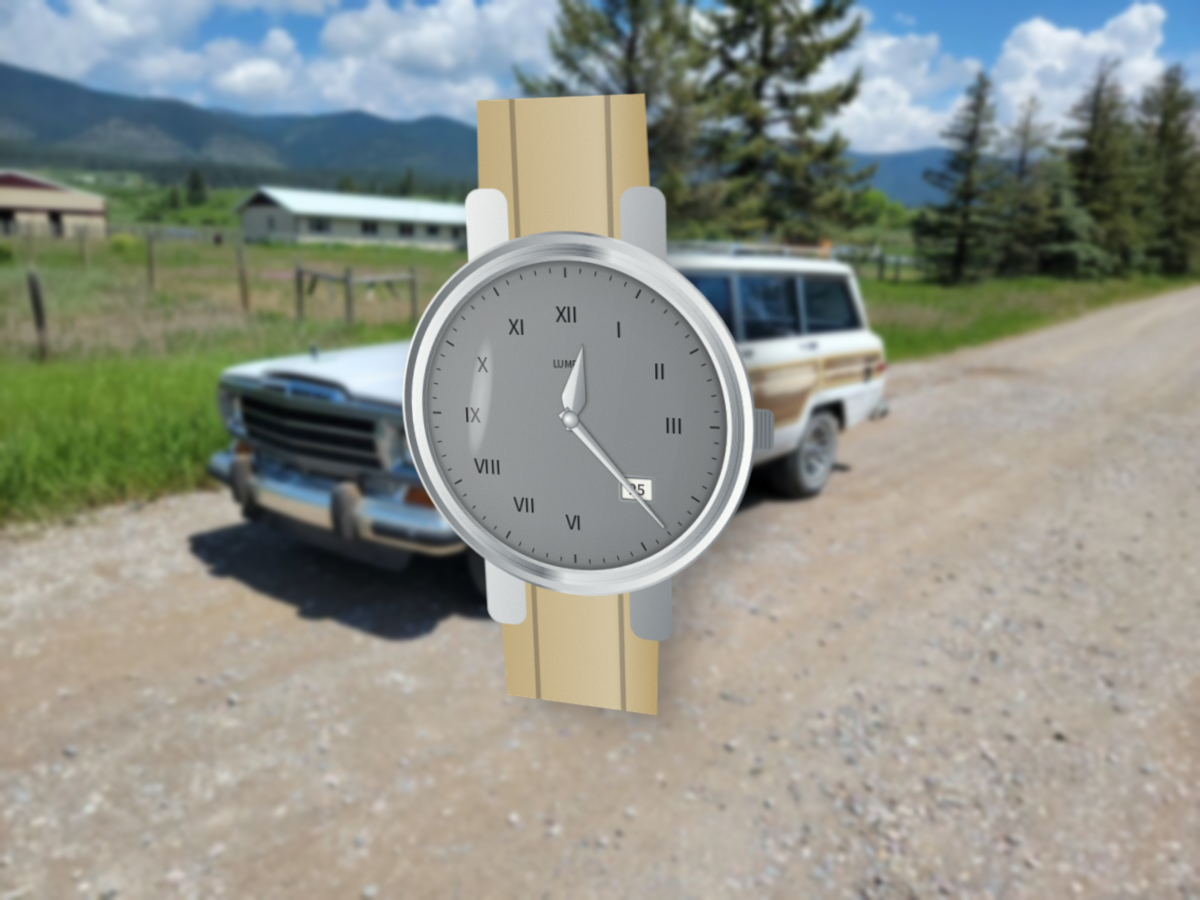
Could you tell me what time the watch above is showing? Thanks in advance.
12:23
